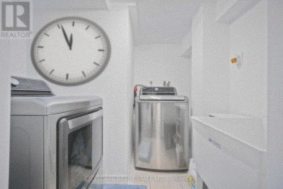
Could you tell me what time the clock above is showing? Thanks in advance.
11:56
